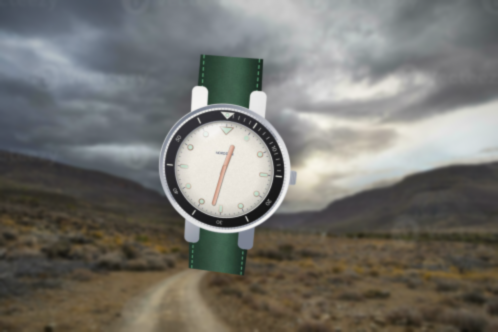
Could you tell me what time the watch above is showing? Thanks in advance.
12:32
